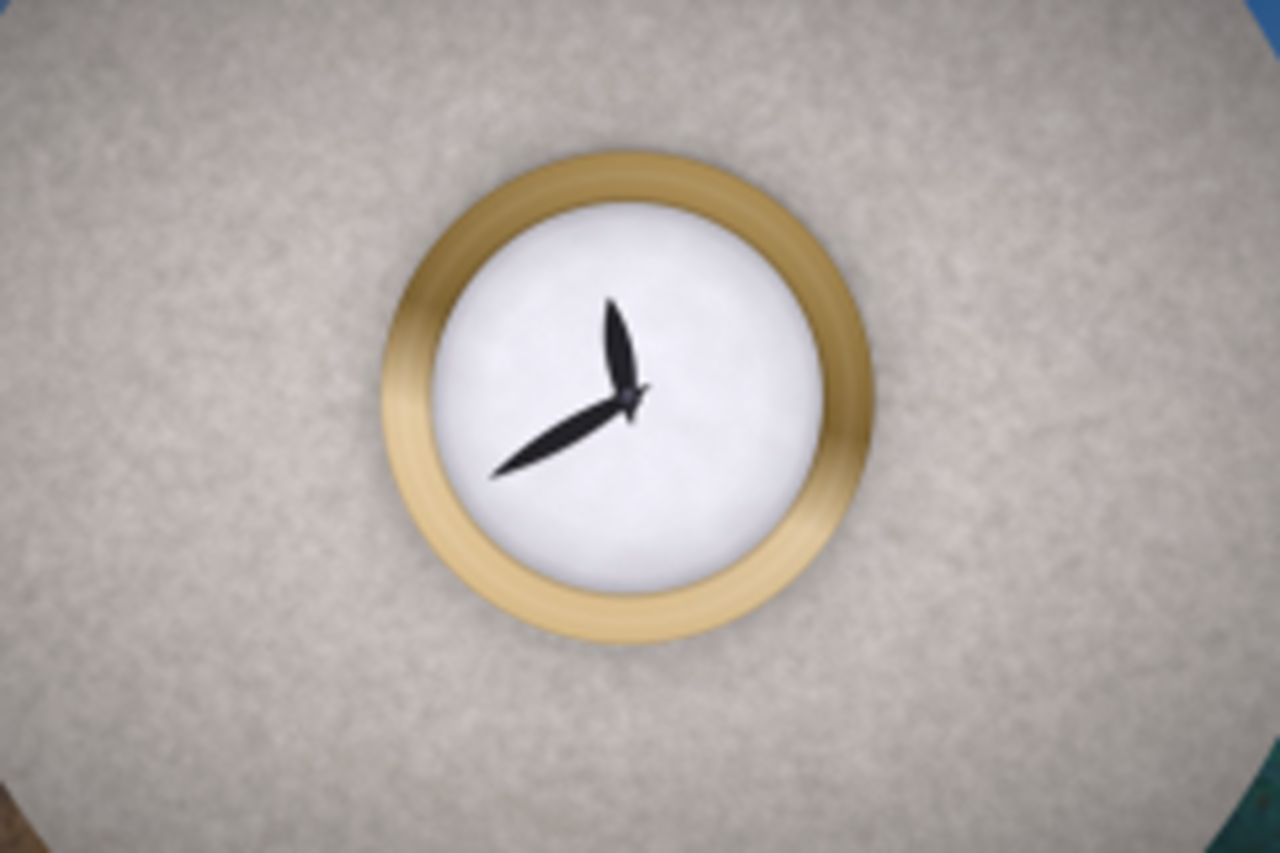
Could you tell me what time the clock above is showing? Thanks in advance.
11:40
